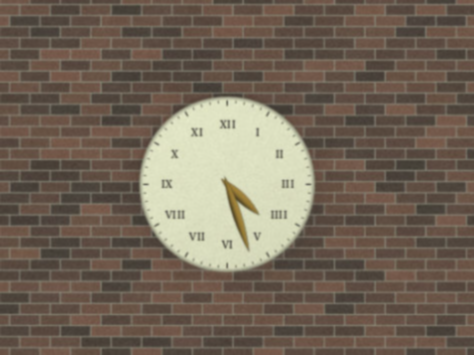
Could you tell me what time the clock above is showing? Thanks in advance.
4:27
